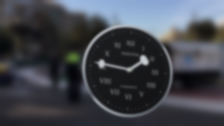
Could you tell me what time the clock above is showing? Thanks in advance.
1:46
